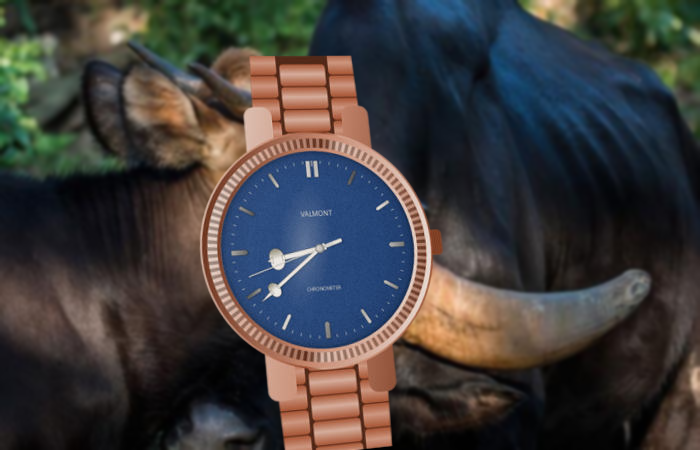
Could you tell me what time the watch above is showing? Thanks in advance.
8:38:42
